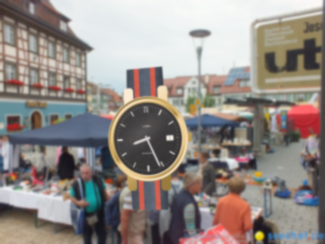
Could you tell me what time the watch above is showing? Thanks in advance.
8:26
